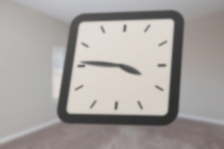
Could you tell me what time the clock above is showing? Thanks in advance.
3:46
